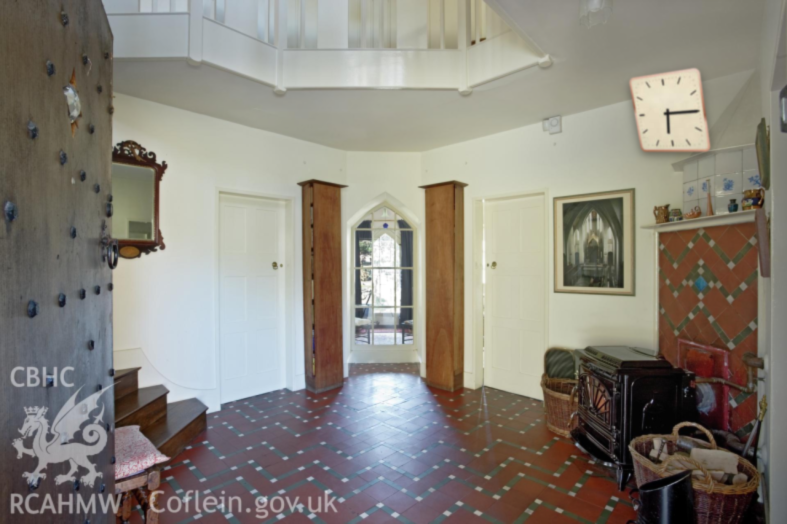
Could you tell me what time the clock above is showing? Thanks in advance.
6:15
